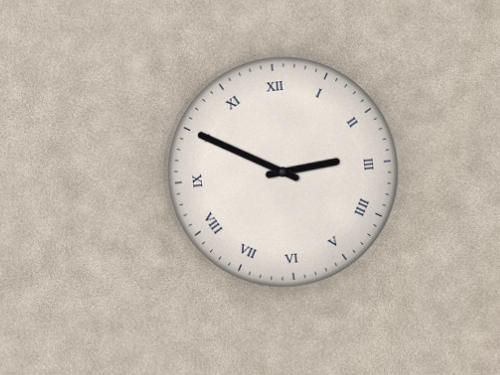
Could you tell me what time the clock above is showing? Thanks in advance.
2:50
